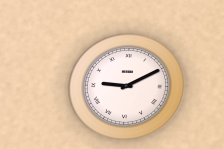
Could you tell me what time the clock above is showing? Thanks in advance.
9:10
